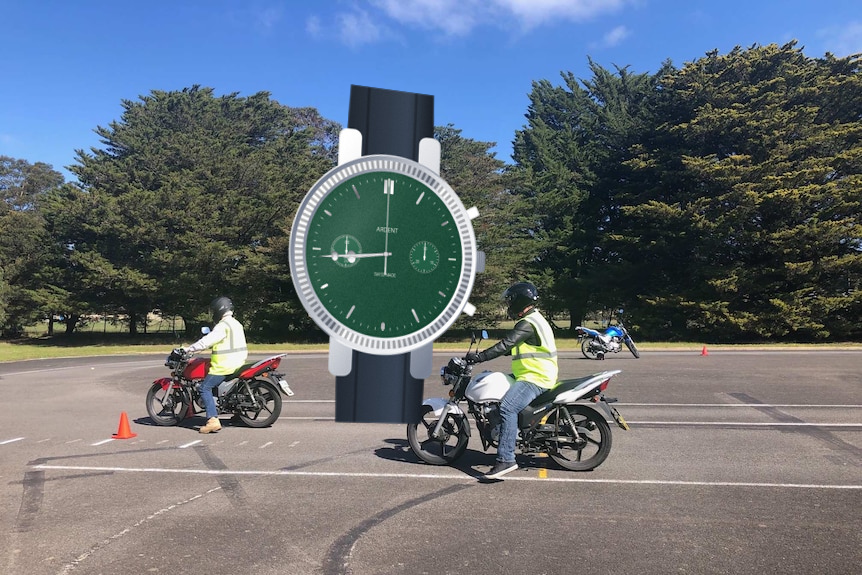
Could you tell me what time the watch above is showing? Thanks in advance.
8:44
